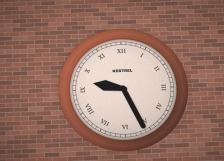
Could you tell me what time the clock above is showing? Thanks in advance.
9:26
